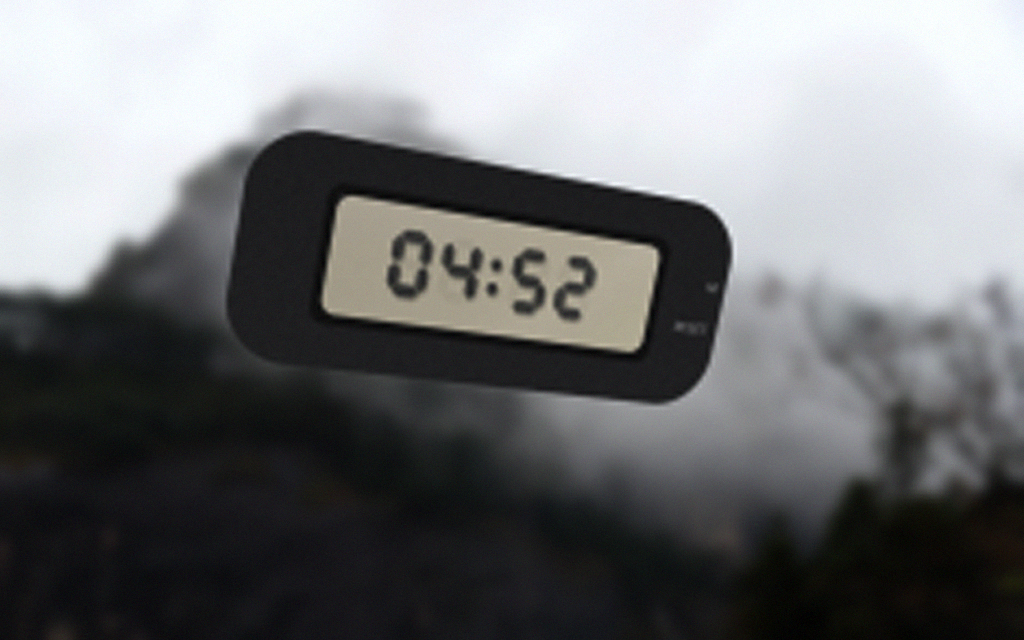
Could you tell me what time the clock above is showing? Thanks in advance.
4:52
